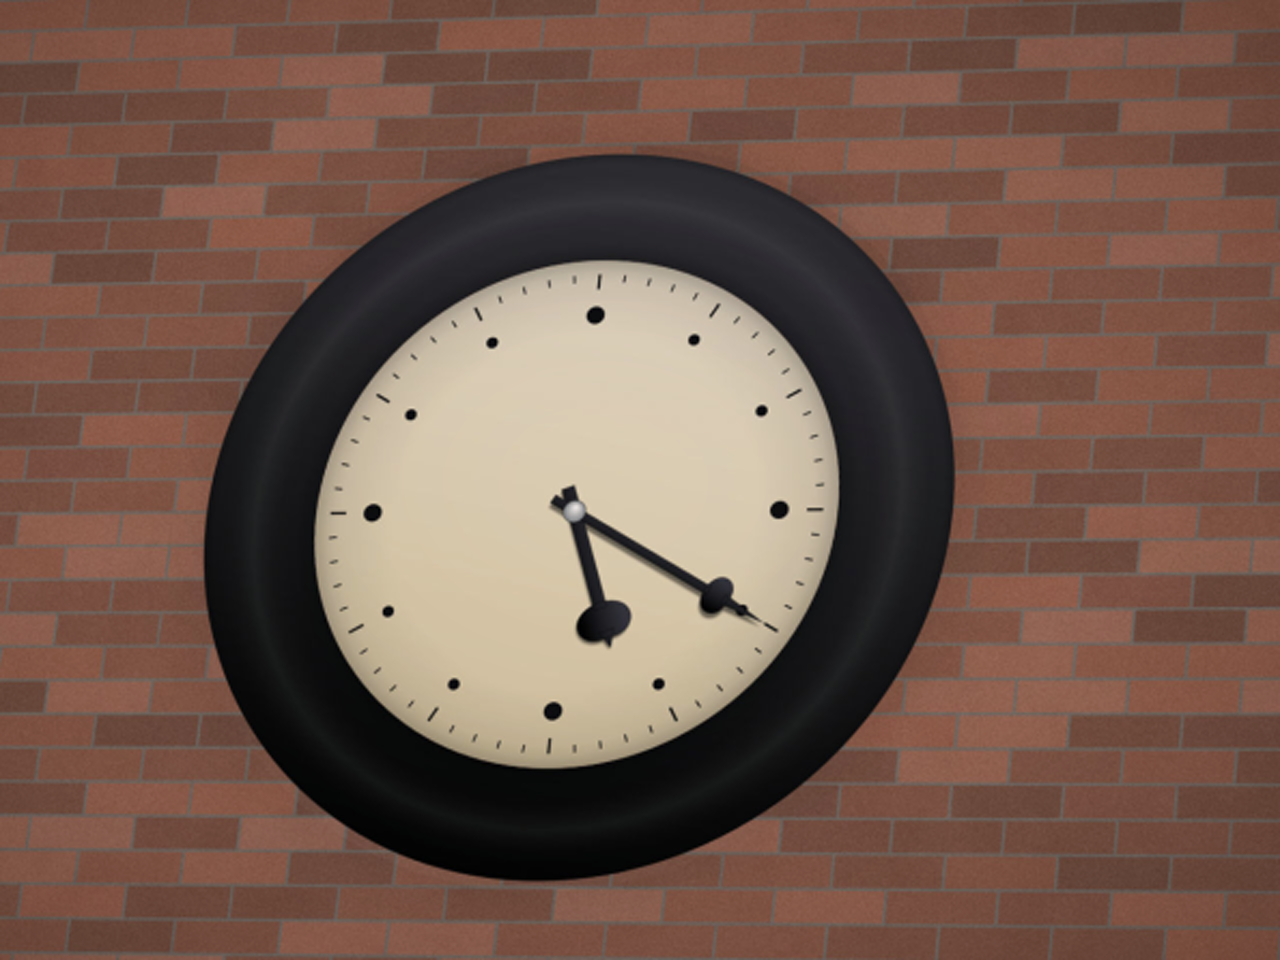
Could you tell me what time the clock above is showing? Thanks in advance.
5:20
